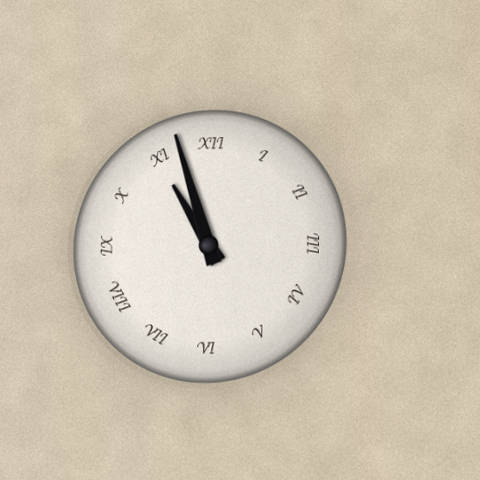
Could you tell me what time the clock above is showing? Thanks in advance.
10:57
